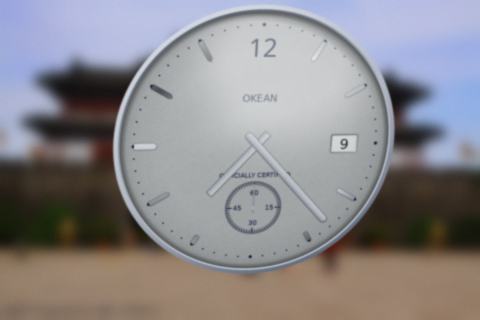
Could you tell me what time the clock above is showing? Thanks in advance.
7:23
